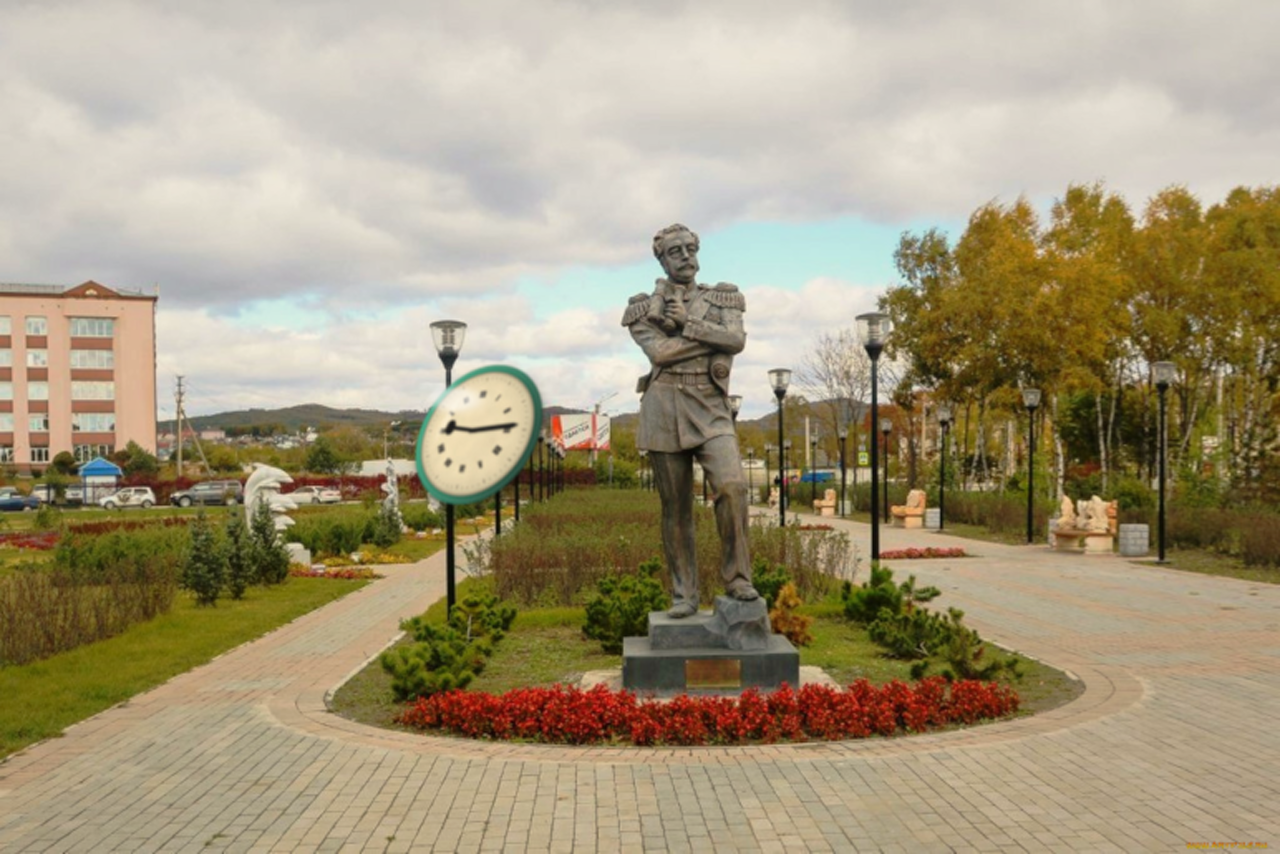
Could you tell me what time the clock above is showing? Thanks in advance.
9:14
